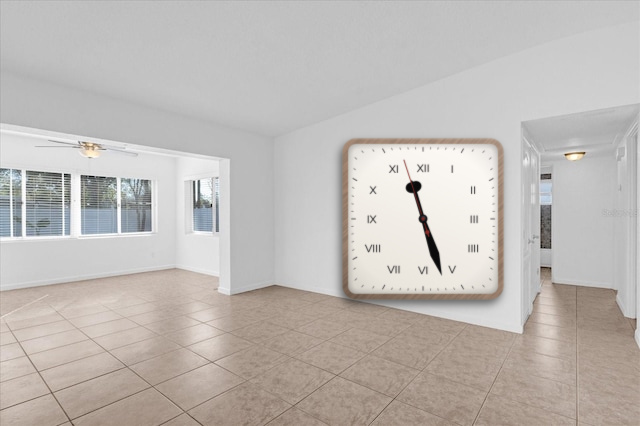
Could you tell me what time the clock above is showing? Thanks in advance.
11:26:57
